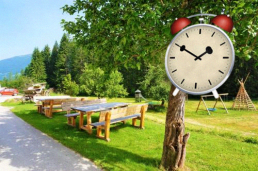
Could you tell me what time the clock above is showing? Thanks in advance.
1:50
